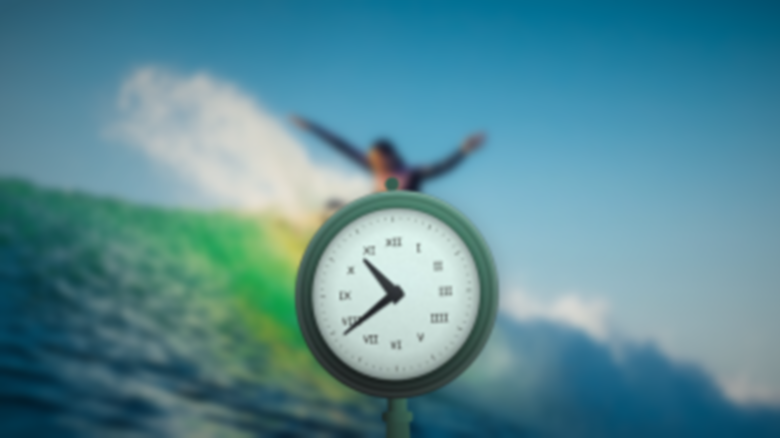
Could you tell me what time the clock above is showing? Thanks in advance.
10:39
